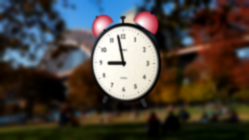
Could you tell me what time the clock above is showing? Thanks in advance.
8:58
